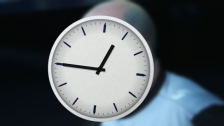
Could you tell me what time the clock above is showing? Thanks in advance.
12:45
